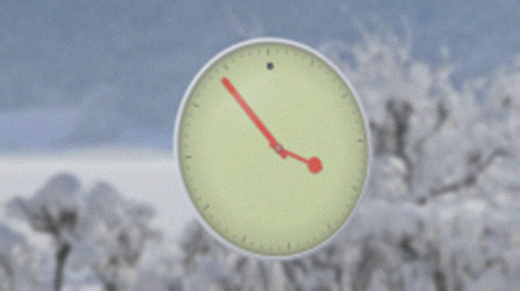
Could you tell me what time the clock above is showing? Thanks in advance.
3:54
